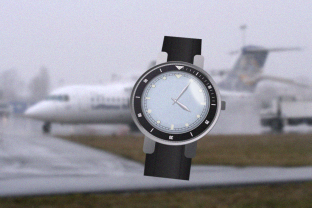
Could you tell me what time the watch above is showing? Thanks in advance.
4:05
